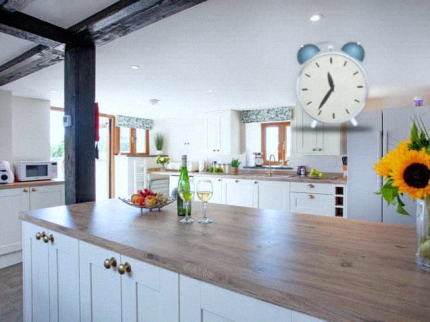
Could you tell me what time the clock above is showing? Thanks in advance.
11:36
